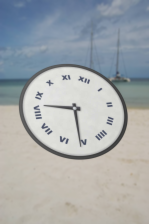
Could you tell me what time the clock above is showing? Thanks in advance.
8:26
